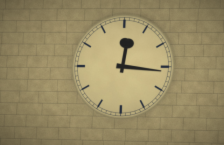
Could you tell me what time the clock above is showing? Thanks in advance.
12:16
